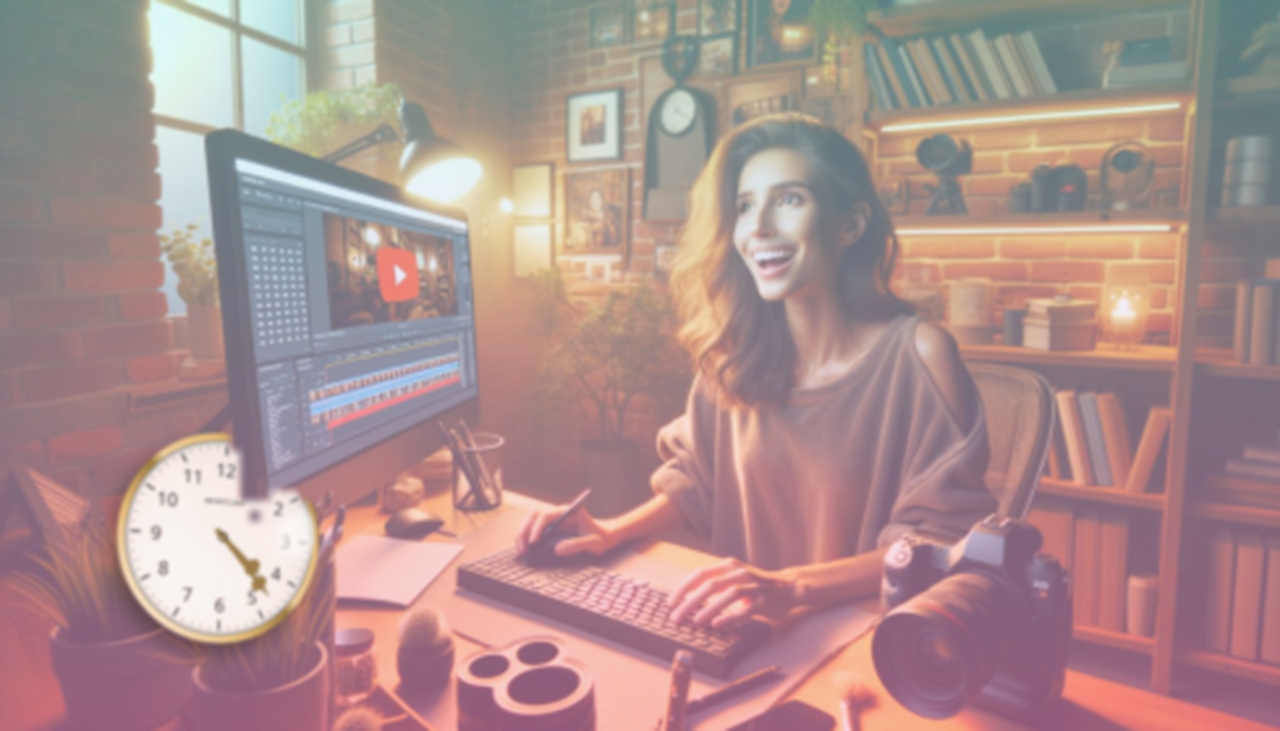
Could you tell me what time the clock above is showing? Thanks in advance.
4:23
